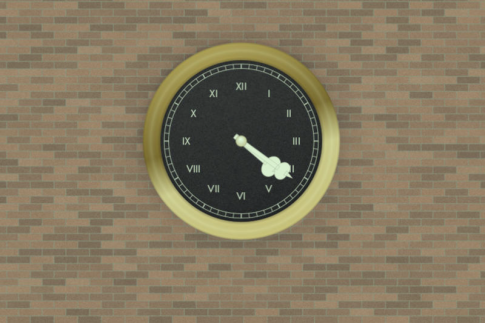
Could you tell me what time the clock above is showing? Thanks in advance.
4:21
